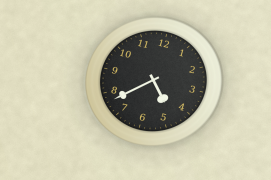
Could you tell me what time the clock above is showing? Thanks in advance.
4:38
